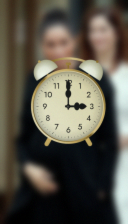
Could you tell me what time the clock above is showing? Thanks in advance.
3:00
